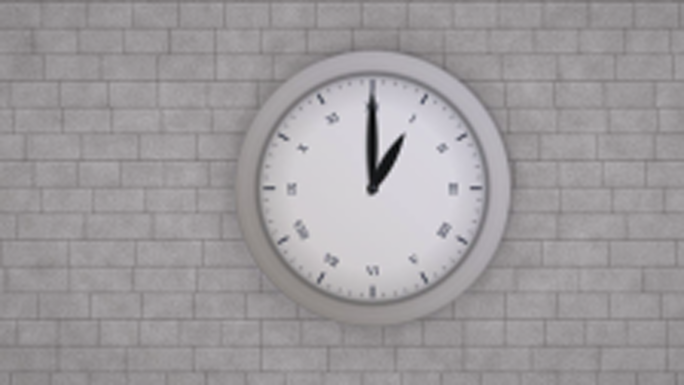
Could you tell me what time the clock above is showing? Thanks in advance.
1:00
